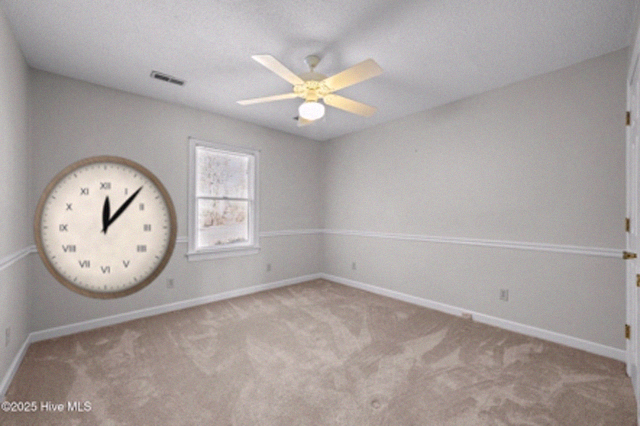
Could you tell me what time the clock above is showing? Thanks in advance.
12:07
